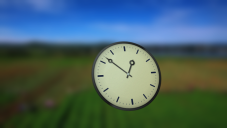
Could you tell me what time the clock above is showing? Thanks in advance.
12:52
